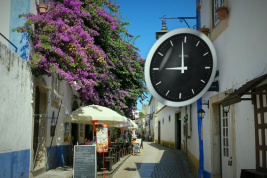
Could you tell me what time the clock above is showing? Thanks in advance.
8:59
